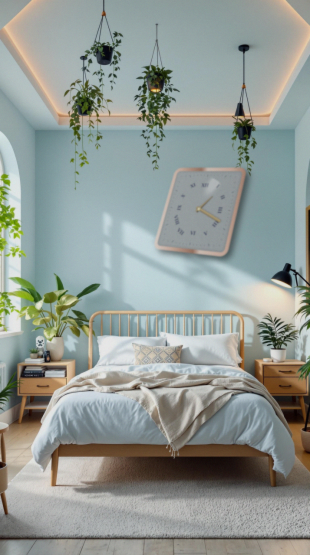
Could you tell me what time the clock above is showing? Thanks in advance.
1:19
